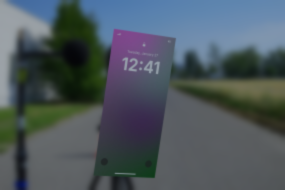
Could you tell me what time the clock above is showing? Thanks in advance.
12:41
